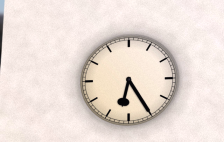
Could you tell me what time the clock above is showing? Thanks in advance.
6:25
